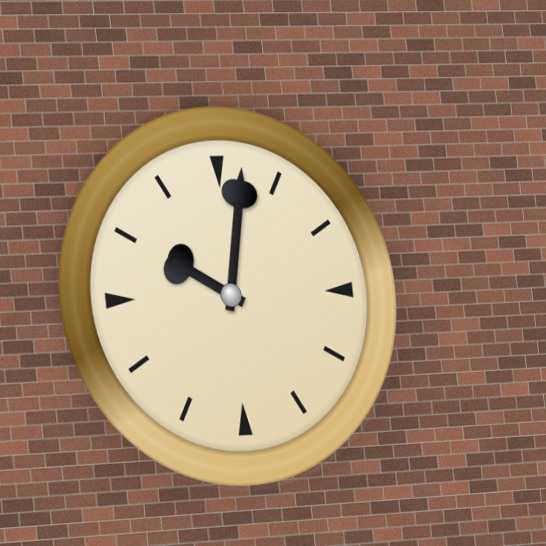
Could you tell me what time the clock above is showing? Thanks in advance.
10:02
